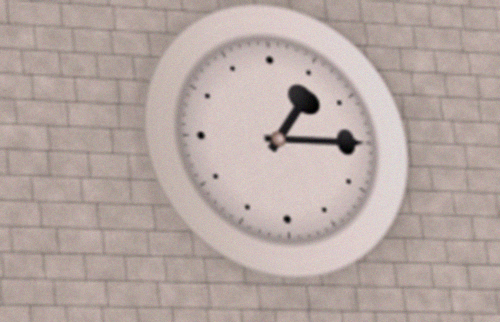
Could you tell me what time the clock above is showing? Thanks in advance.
1:15
